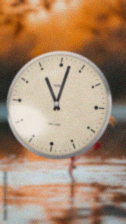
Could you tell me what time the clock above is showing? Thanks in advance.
11:02
